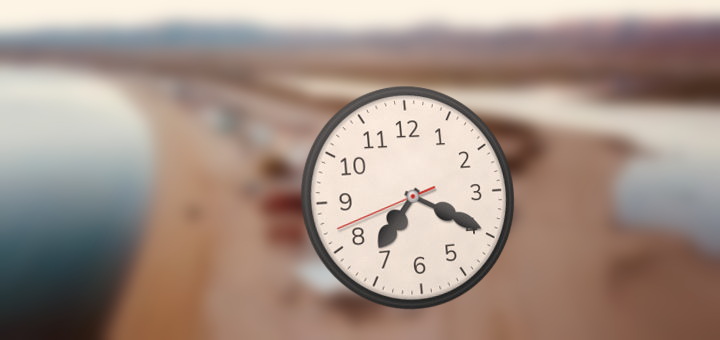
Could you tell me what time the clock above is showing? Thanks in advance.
7:19:42
